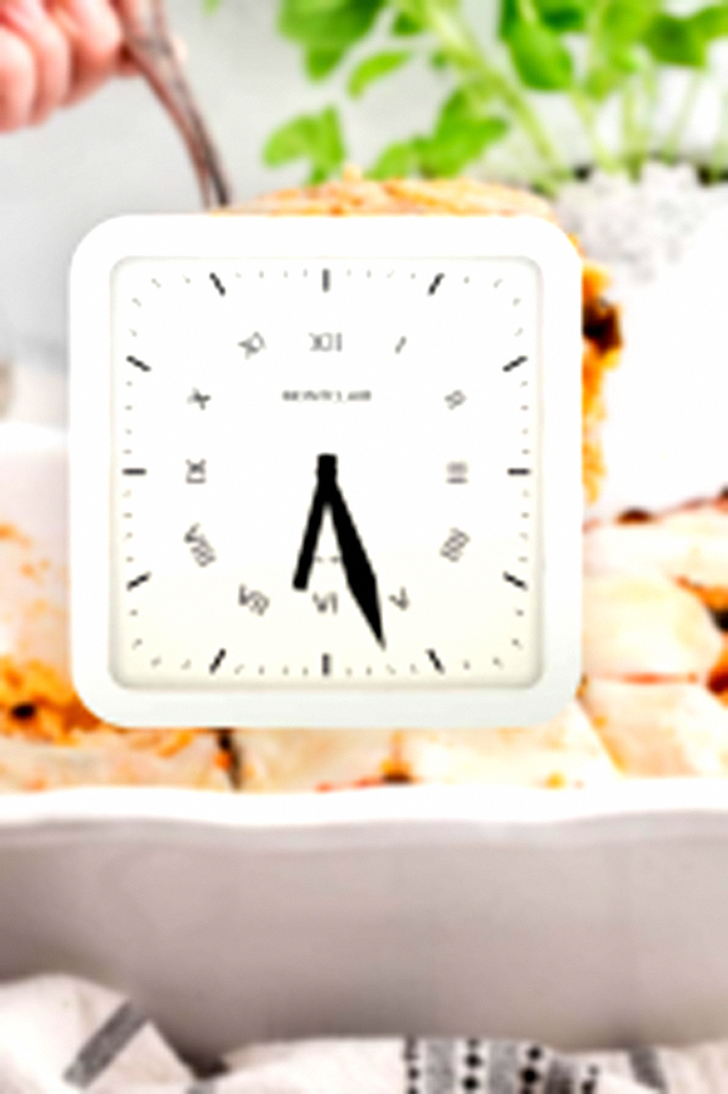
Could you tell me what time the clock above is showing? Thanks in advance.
6:27
